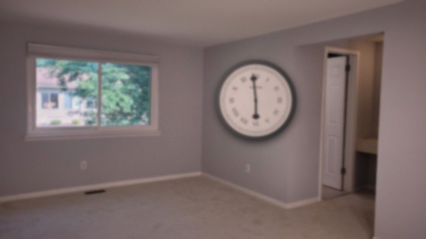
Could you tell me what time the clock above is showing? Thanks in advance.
5:59
